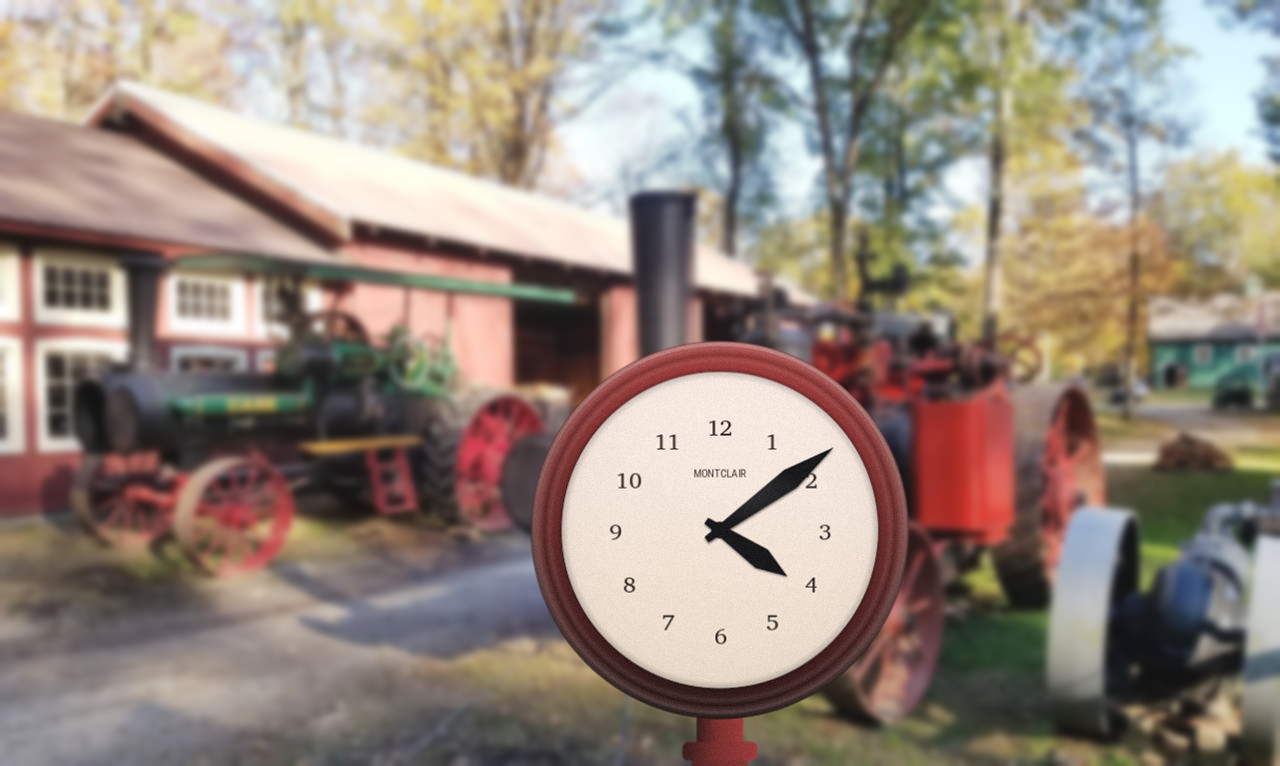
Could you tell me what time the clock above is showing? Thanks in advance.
4:09
